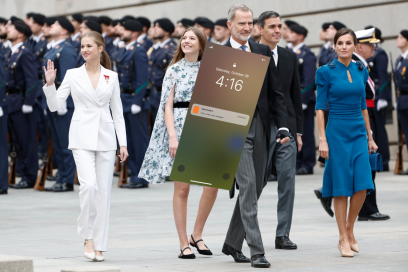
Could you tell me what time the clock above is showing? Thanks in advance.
4:16
